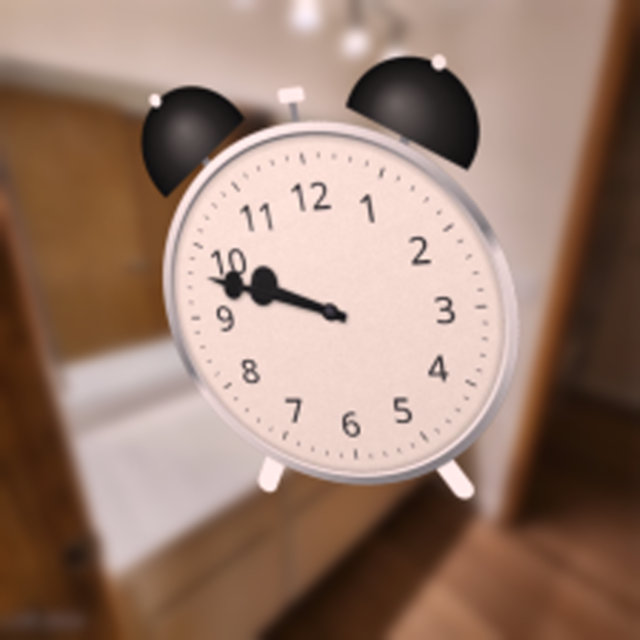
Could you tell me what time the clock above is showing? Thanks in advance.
9:48
